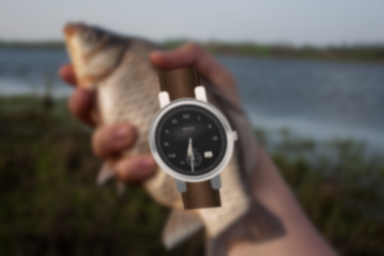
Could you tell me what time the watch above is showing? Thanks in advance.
6:31
